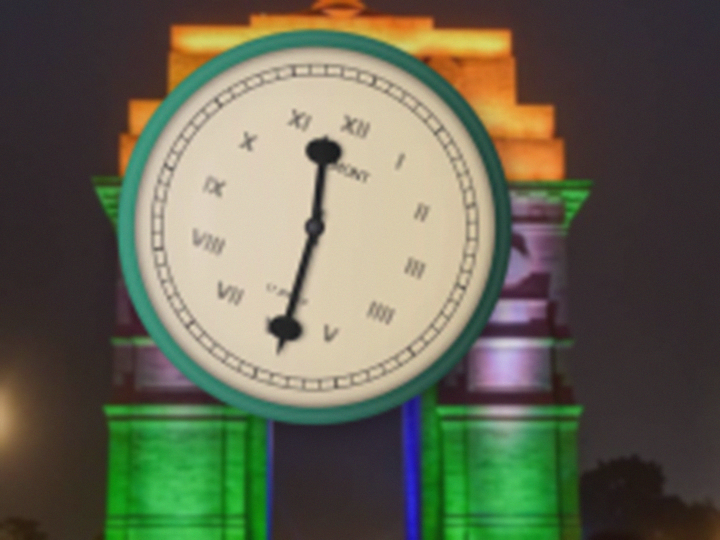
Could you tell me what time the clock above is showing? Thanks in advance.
11:29
